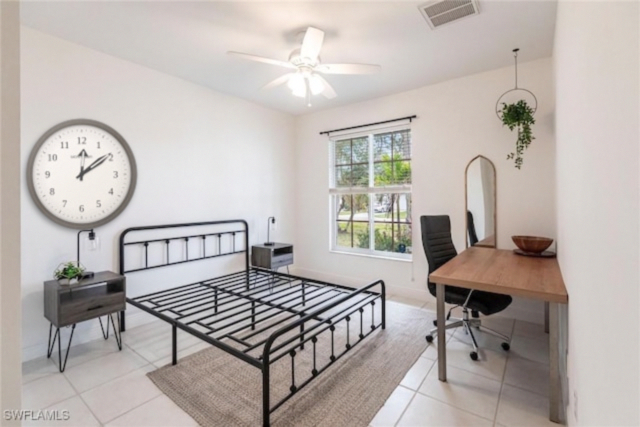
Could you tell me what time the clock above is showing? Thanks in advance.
12:09
